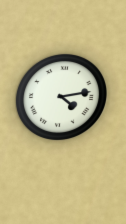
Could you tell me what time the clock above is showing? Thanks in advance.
4:13
